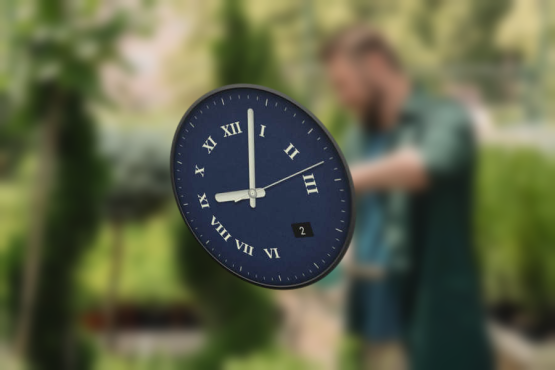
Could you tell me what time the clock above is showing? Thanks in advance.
9:03:13
